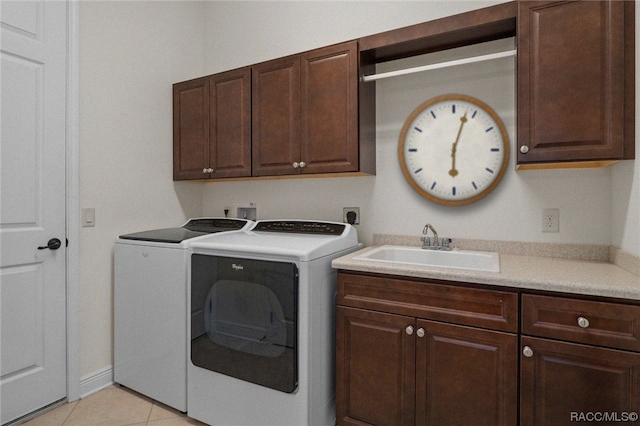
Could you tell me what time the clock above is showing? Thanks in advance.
6:03
